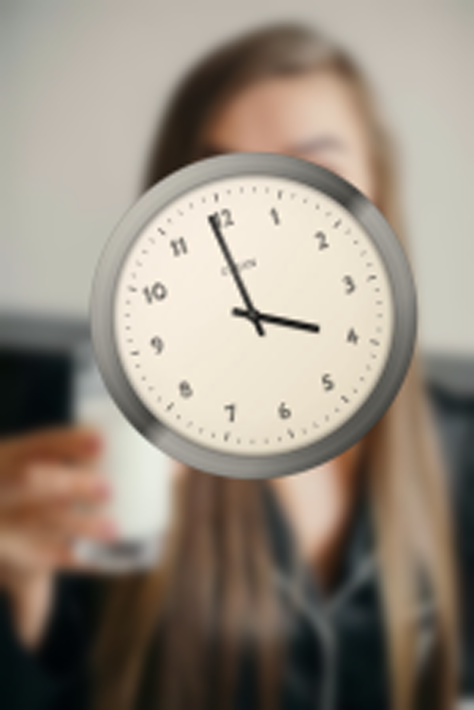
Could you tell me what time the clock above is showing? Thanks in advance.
3:59
